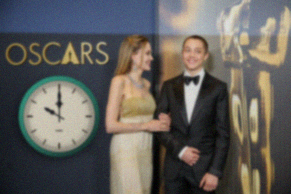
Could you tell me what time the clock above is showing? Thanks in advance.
10:00
